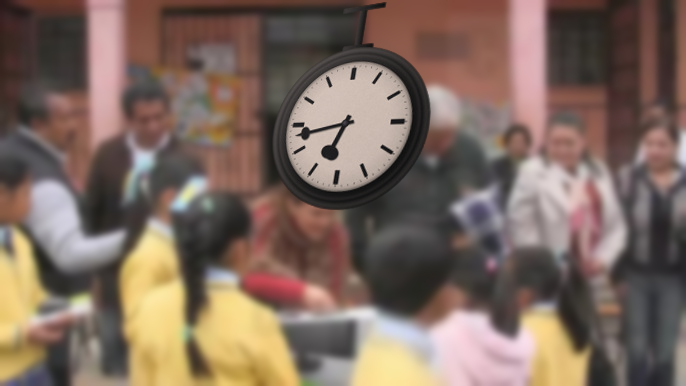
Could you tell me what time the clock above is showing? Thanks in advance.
6:43
